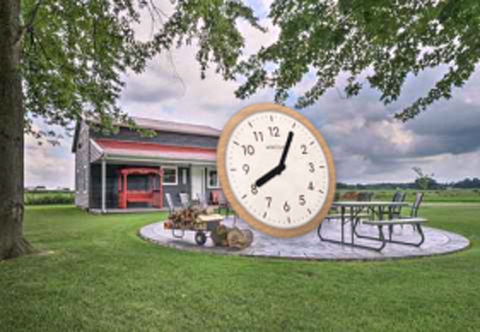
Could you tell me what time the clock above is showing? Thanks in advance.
8:05
